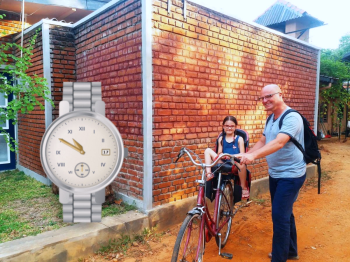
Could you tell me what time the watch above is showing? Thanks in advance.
10:50
